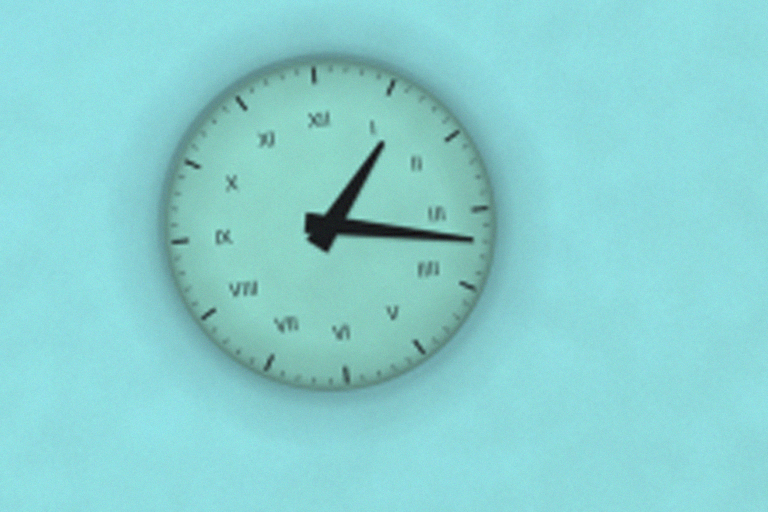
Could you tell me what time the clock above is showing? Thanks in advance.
1:17
